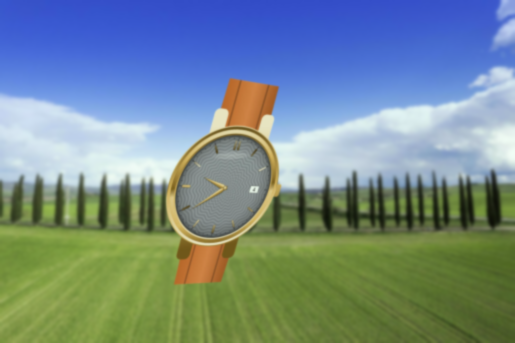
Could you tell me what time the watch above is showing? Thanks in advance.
9:39
